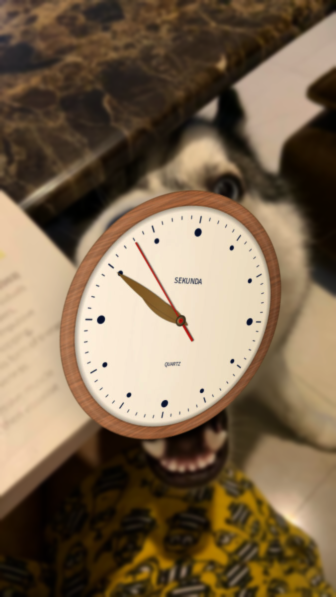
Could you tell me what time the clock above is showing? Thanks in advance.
9:49:53
